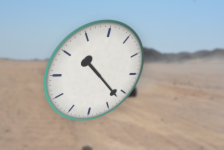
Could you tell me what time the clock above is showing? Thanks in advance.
10:22
